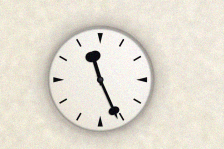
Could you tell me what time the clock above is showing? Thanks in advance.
11:26
